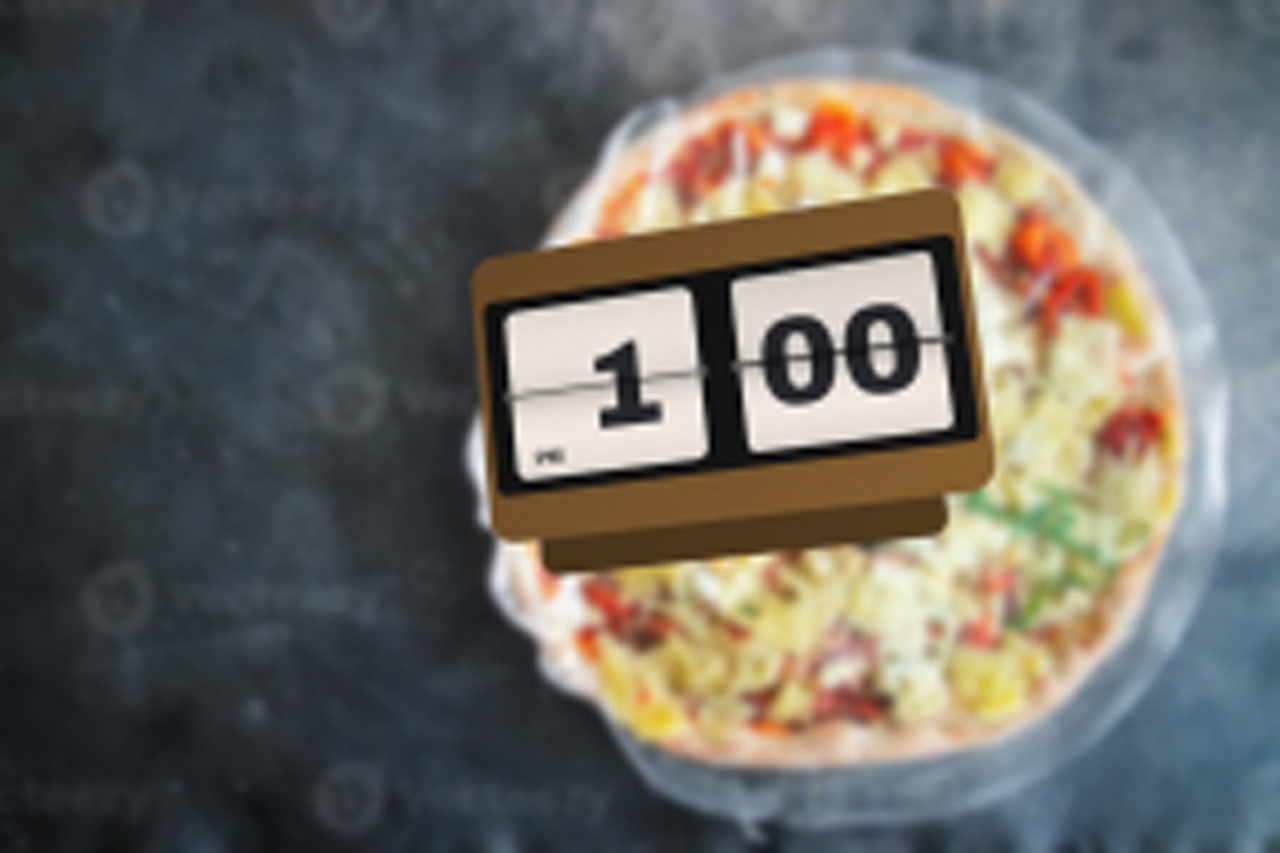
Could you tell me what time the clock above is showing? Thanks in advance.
1:00
